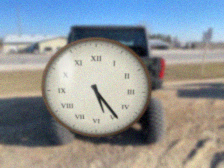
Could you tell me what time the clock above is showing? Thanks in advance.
5:24
